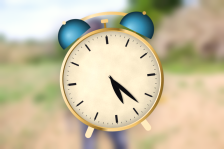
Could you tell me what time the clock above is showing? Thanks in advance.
5:23
